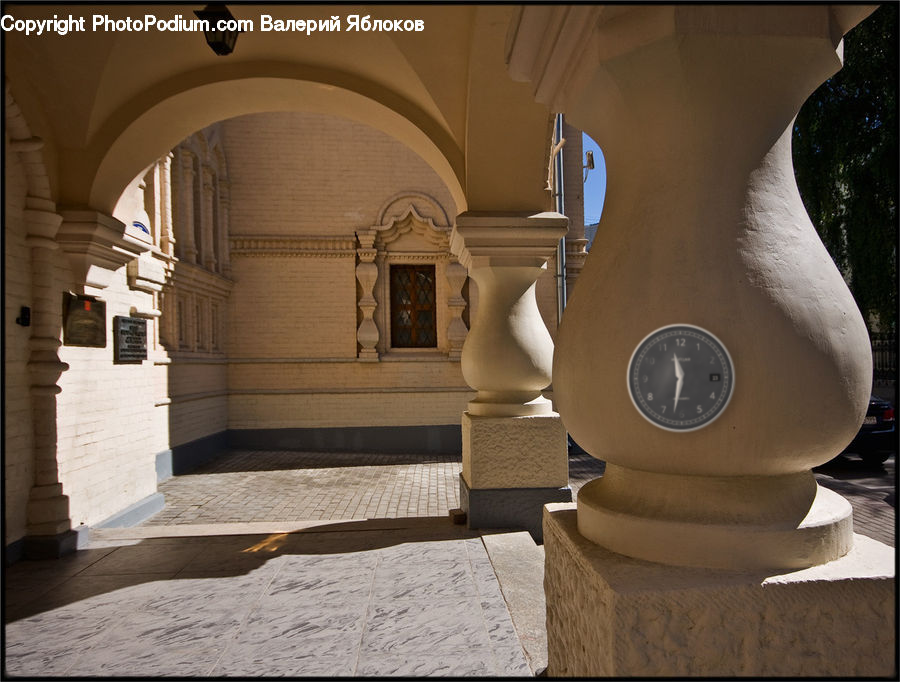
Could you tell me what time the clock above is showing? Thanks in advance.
11:32
